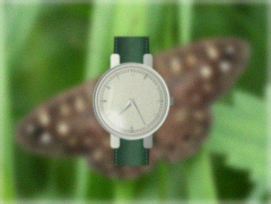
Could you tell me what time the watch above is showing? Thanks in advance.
7:25
